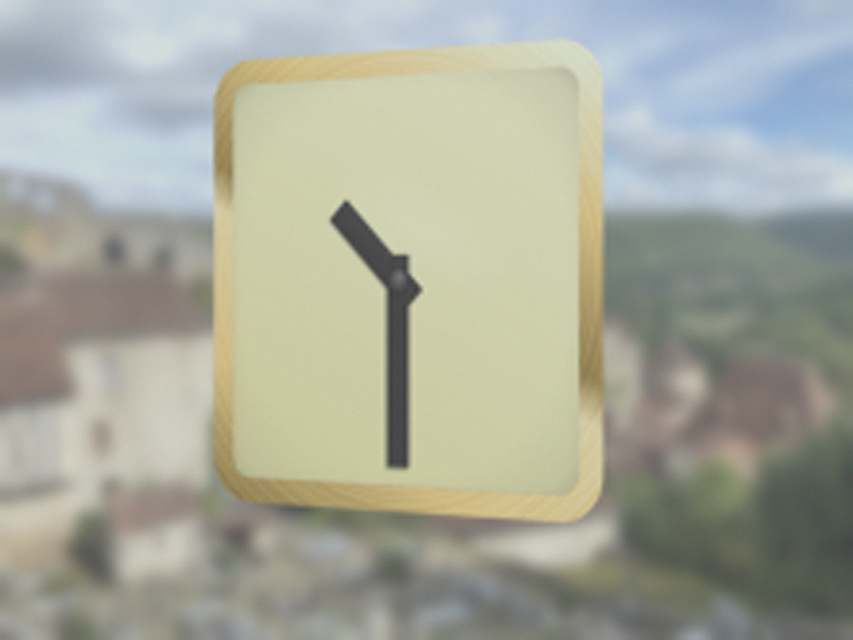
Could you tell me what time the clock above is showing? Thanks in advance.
10:30
